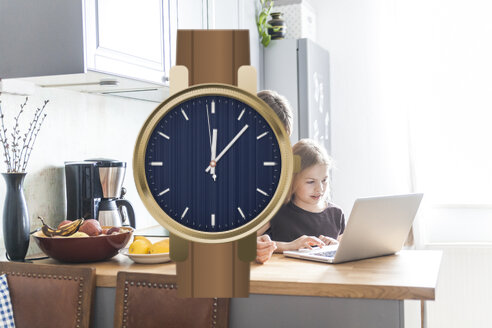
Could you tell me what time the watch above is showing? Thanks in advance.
12:06:59
